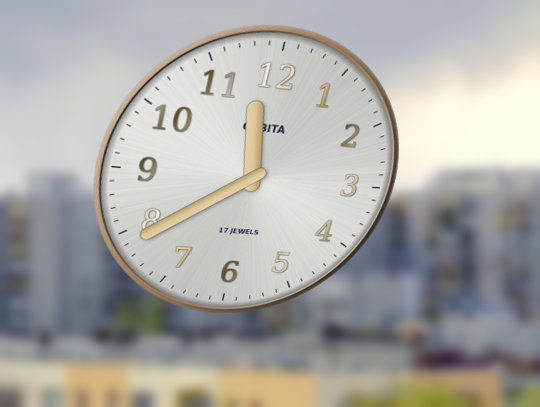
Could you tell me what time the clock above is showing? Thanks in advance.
11:39
